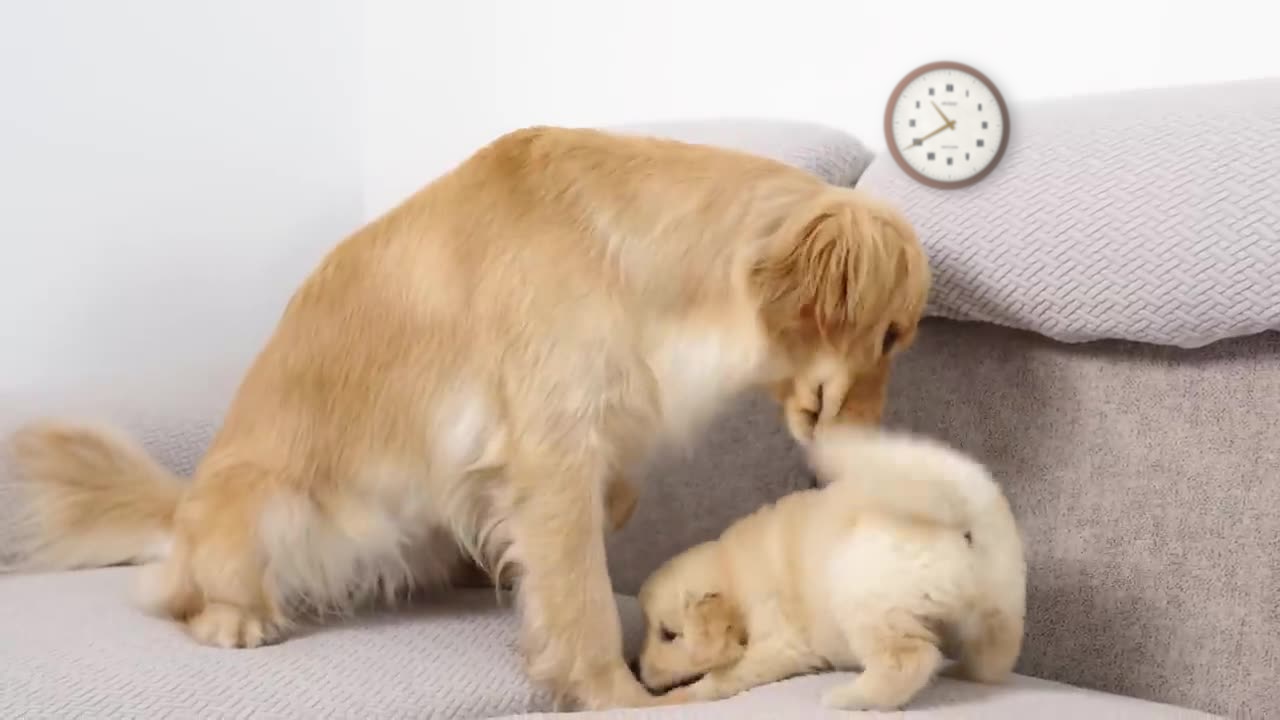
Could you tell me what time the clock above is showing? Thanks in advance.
10:40
